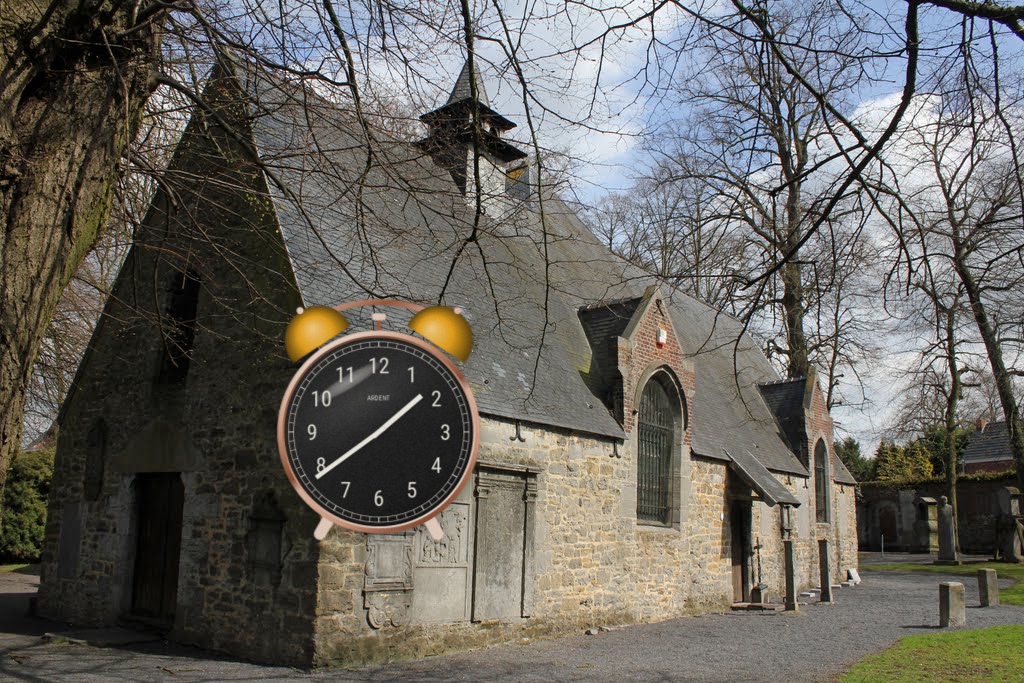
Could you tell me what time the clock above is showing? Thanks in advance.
1:39
